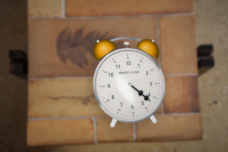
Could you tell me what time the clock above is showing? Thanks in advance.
4:22
